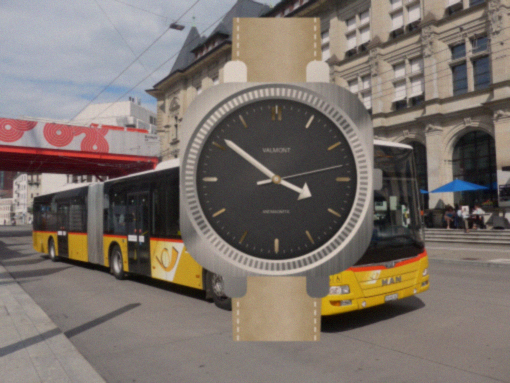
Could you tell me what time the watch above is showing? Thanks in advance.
3:51:13
